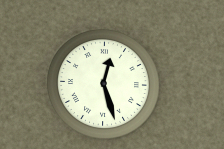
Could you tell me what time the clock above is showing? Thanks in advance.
12:27
